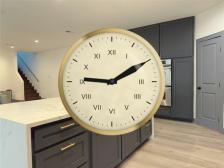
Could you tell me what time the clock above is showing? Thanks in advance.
9:10
